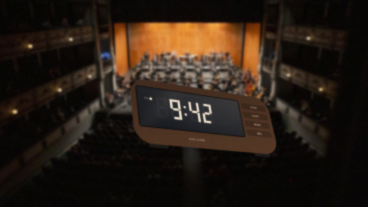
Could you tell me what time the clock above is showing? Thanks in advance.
9:42
